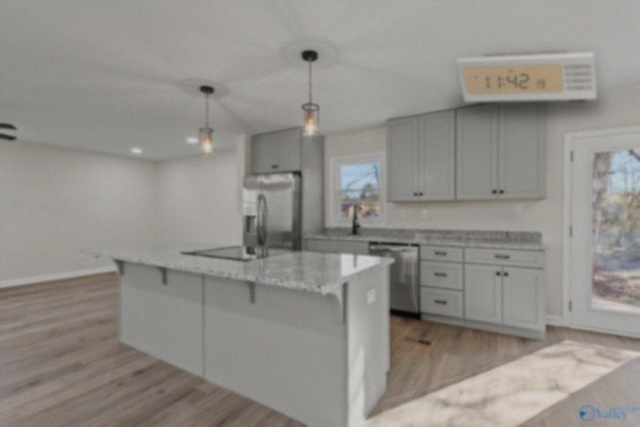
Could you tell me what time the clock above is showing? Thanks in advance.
11:42
